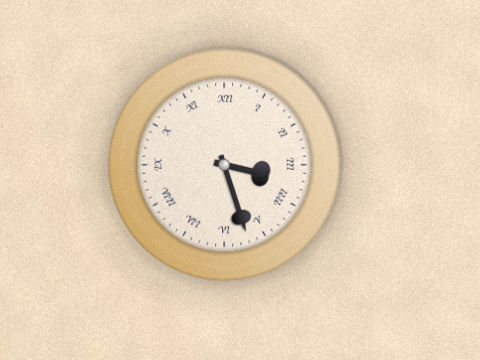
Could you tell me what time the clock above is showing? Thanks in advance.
3:27
